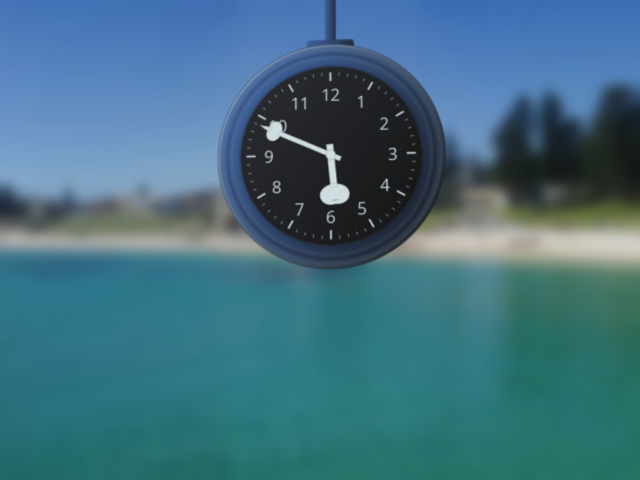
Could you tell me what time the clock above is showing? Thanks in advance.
5:49
